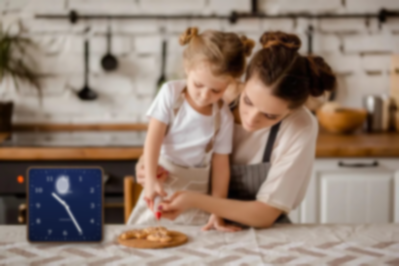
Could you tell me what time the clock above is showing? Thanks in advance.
10:25
